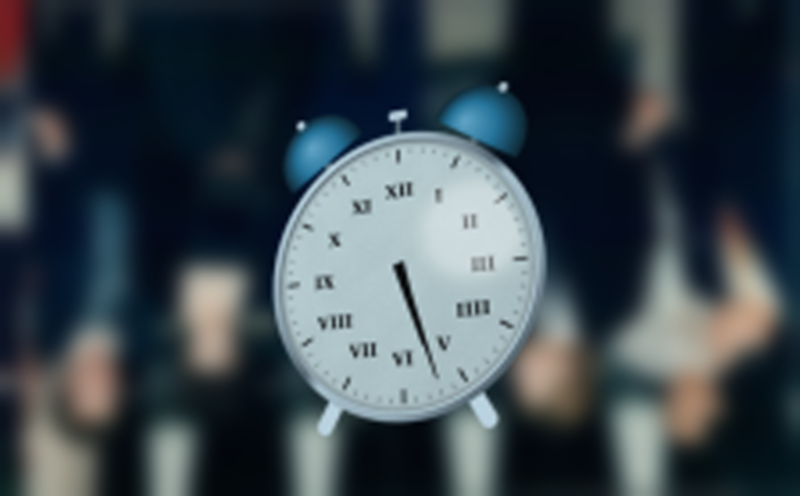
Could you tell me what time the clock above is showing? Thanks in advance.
5:27
